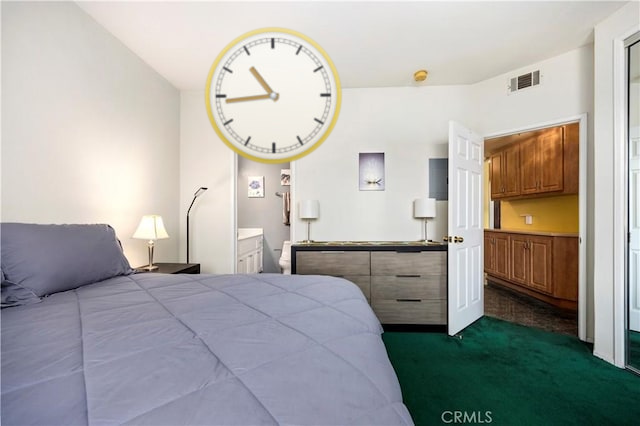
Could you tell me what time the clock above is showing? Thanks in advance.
10:44
